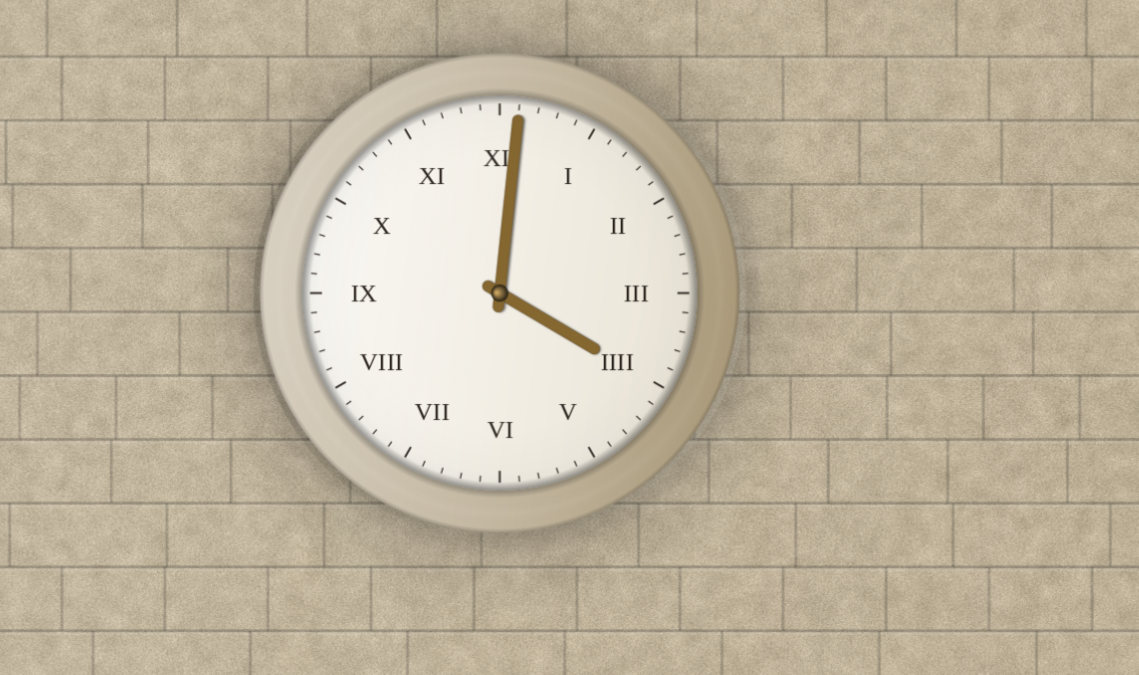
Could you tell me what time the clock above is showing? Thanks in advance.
4:01
